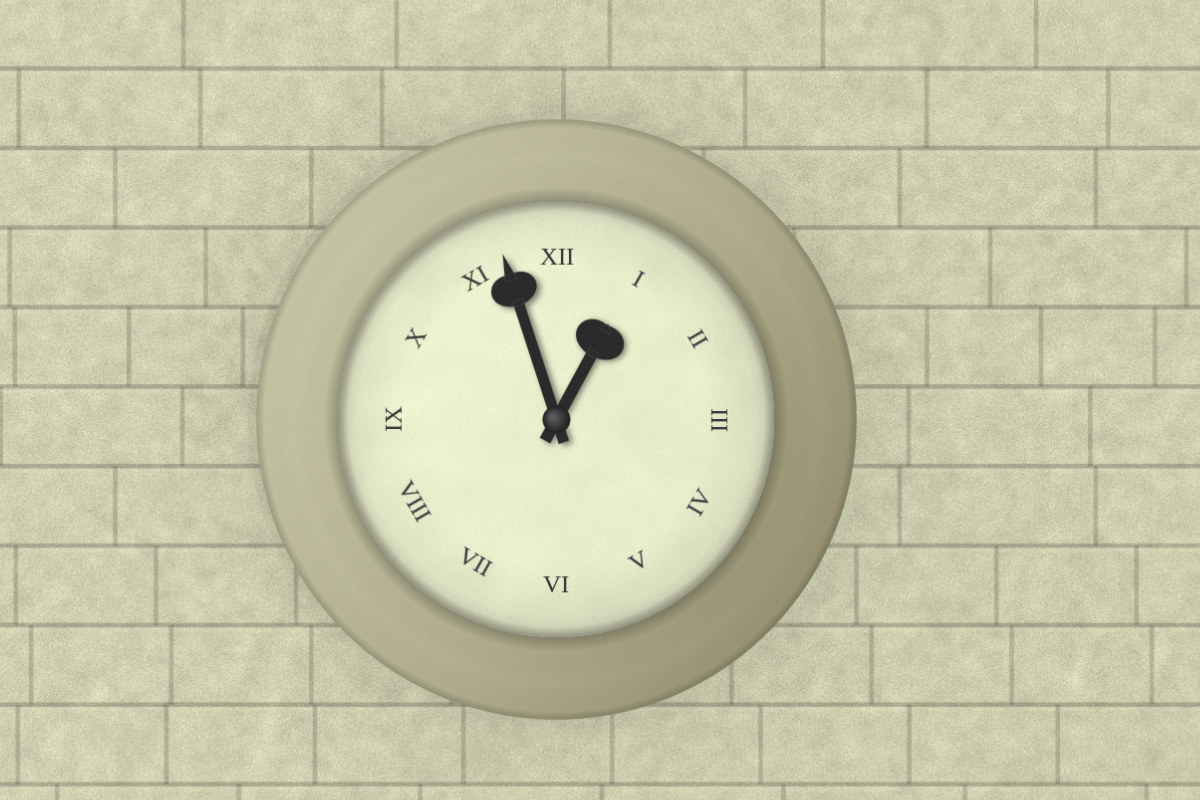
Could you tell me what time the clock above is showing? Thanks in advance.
12:57
